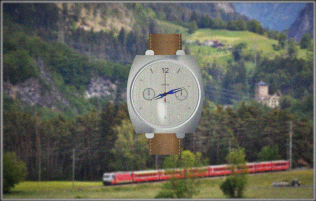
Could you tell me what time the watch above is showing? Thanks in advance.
8:12
